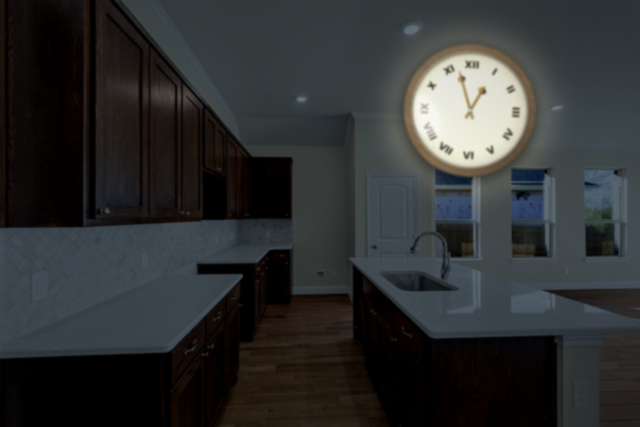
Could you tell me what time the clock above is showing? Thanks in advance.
12:57
